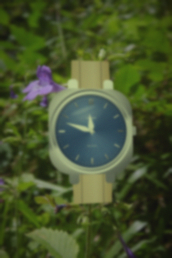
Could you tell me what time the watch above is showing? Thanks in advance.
11:48
